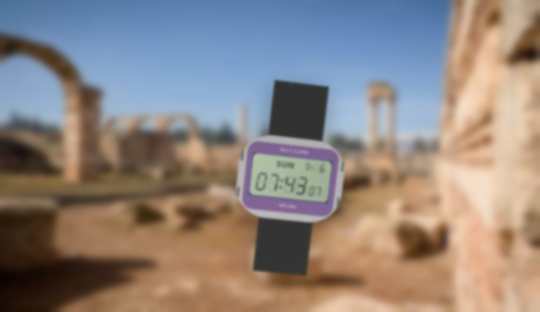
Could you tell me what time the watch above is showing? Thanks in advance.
7:43
